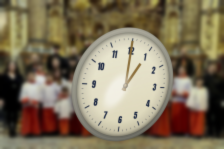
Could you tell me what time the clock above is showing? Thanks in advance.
1:00
